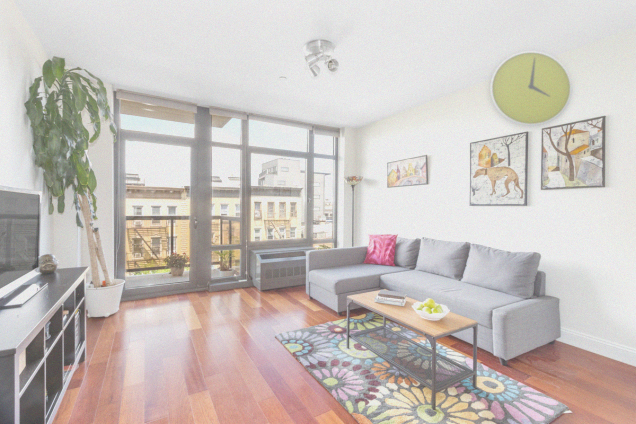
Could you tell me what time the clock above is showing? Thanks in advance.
4:01
